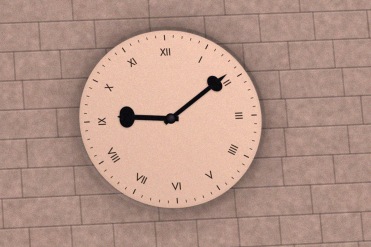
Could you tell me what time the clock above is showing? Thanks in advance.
9:09
